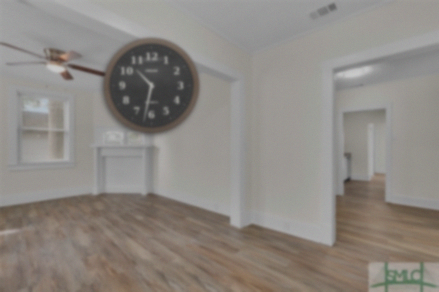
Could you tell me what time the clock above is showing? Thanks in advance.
10:32
